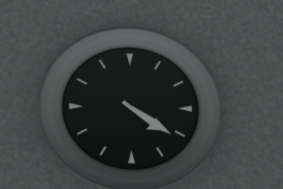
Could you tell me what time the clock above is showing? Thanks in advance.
4:21
